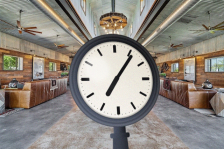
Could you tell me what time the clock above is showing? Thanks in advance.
7:06
